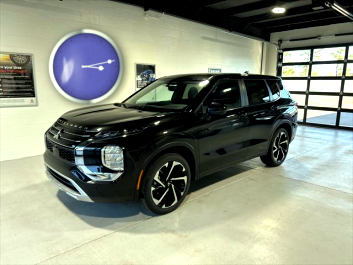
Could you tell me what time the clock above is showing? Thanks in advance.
3:13
